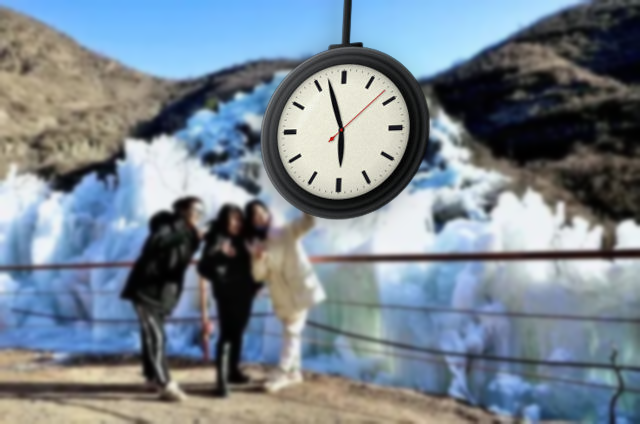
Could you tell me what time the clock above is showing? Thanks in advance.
5:57:08
